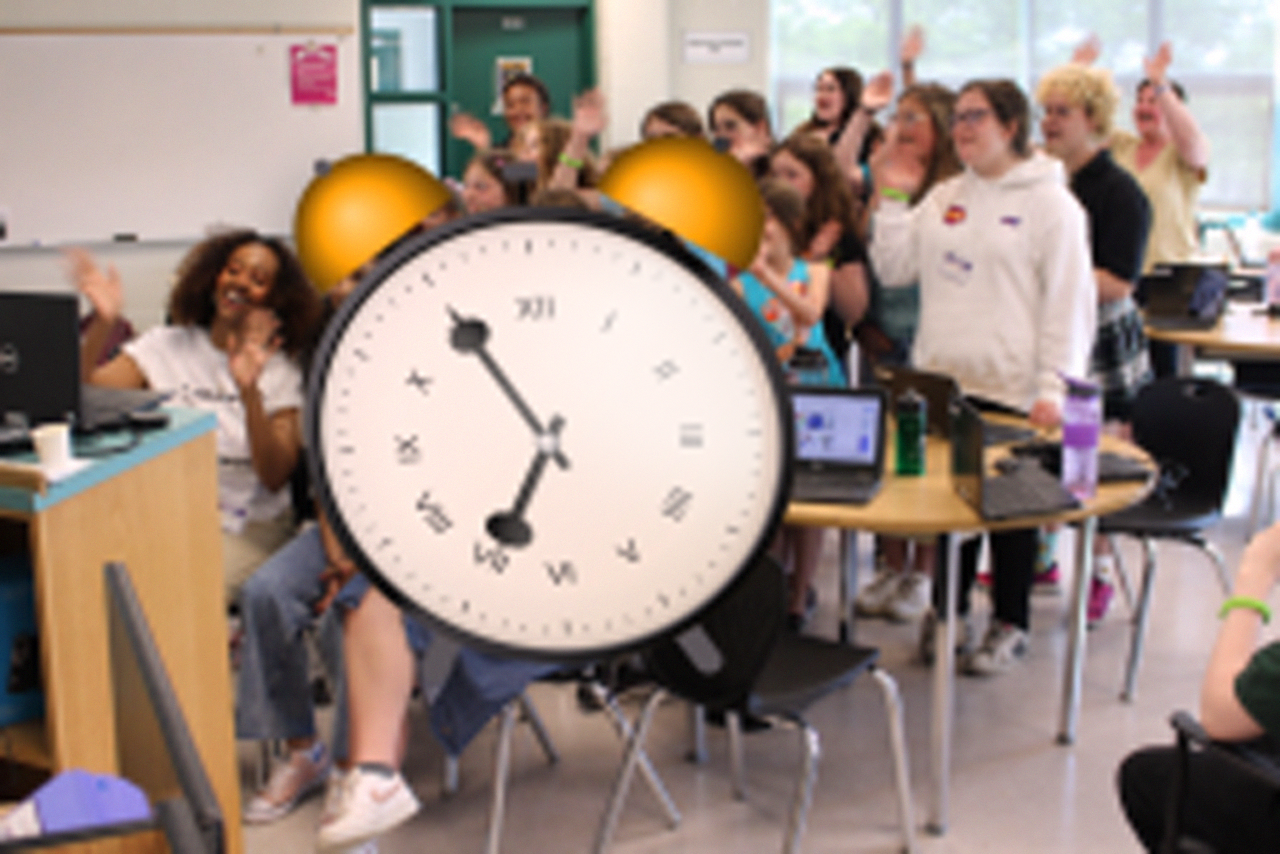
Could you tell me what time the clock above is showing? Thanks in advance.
6:55
